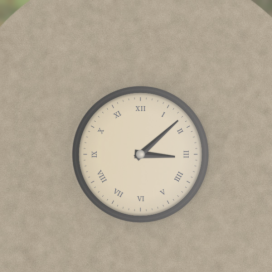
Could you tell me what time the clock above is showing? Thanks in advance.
3:08
